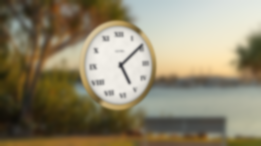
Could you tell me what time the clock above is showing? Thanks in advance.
5:09
